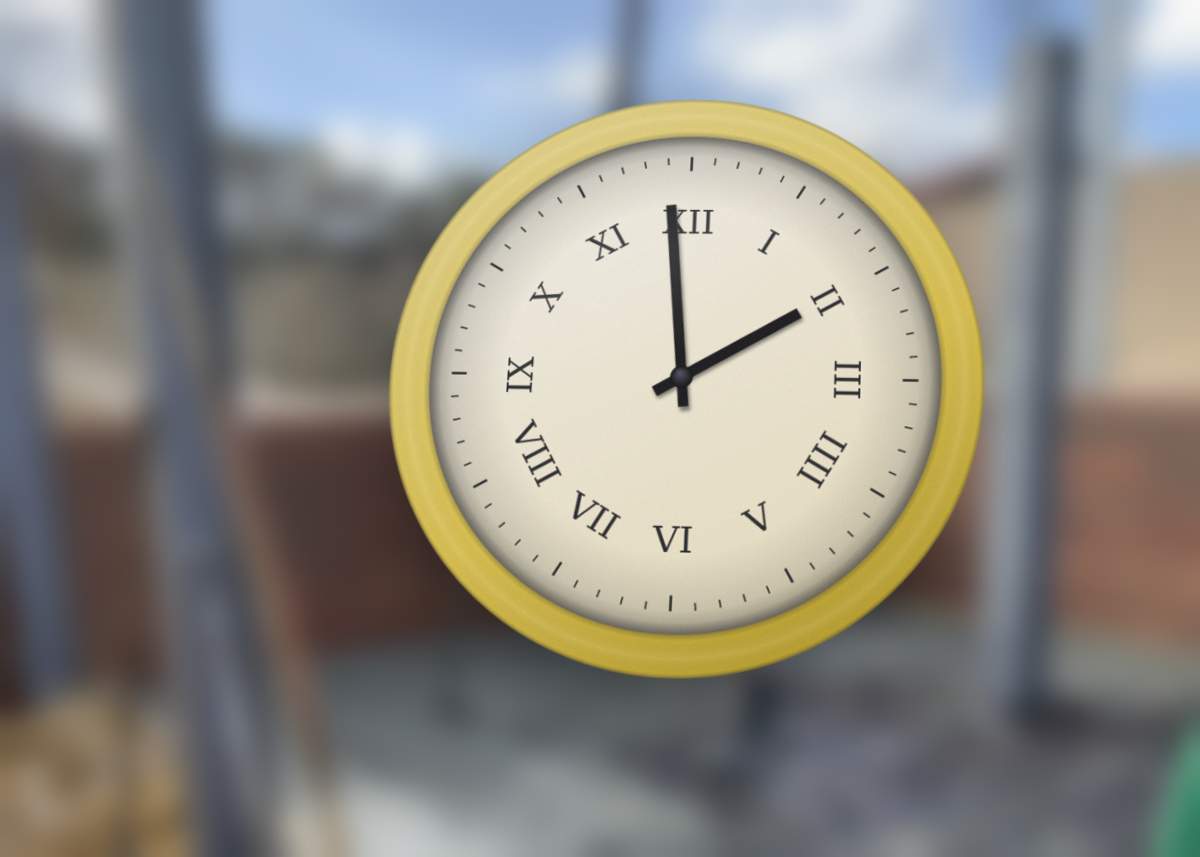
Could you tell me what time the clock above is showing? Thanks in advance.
1:59
